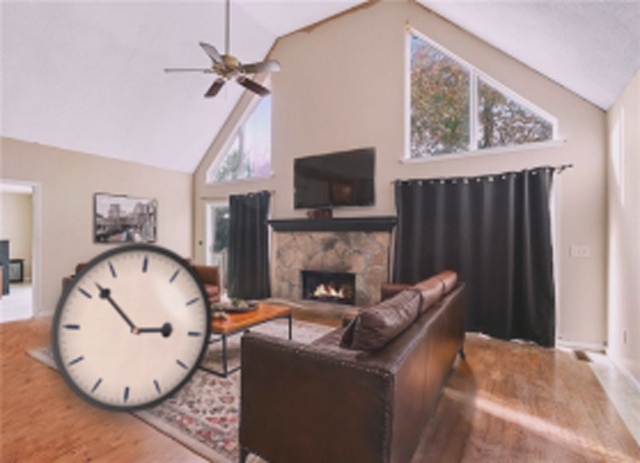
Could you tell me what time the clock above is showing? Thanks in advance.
2:52
